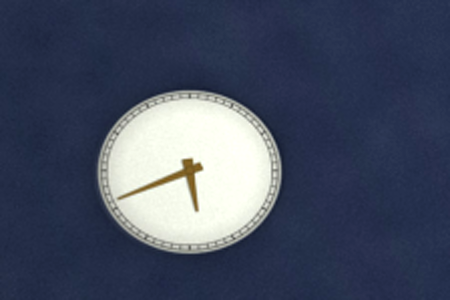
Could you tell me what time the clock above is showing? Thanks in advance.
5:41
